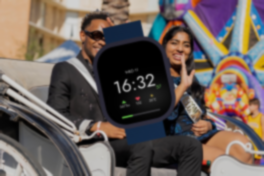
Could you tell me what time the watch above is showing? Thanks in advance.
16:32
